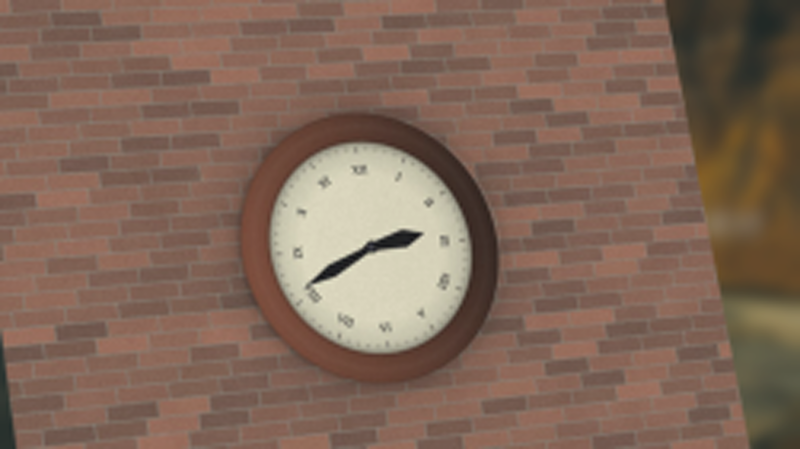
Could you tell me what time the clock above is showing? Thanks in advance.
2:41
